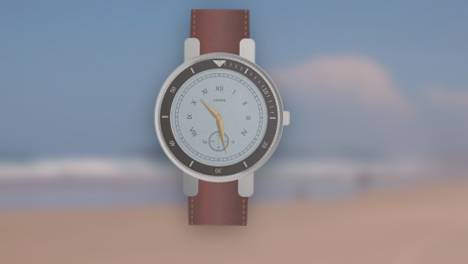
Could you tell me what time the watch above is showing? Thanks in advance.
10:28
